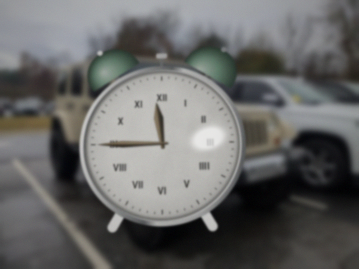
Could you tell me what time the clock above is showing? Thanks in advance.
11:45
